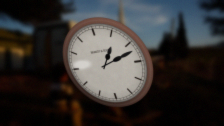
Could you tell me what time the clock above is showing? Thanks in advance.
1:12
